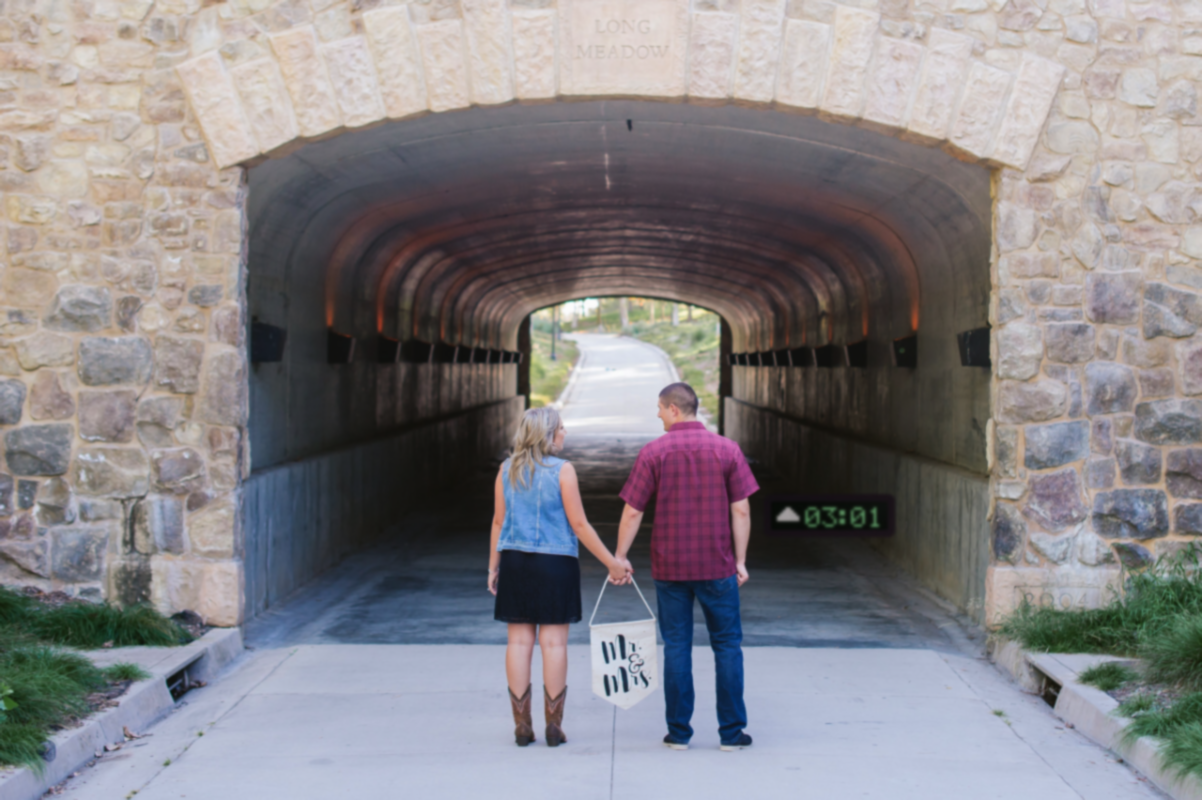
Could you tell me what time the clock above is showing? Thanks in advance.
3:01
